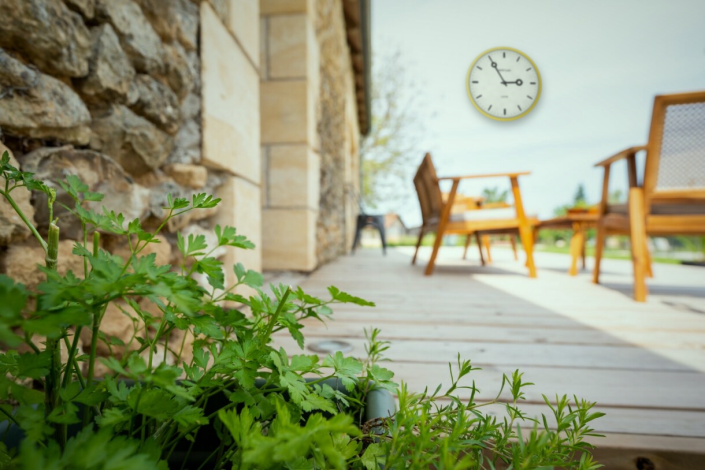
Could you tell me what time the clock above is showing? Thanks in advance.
2:55
